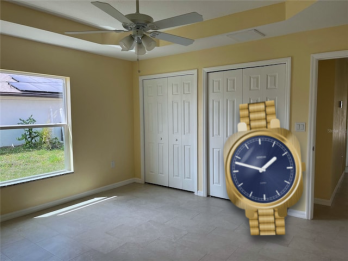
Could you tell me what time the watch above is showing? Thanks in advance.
1:48
